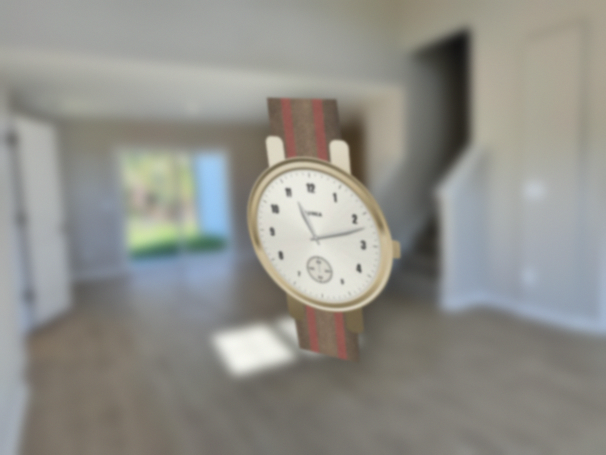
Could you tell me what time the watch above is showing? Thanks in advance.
11:12
